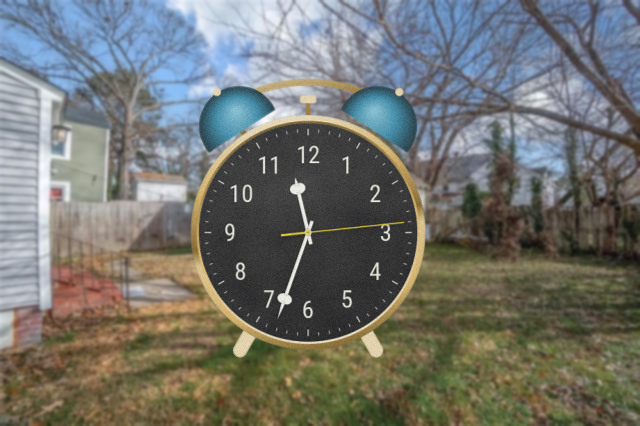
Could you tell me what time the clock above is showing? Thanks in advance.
11:33:14
